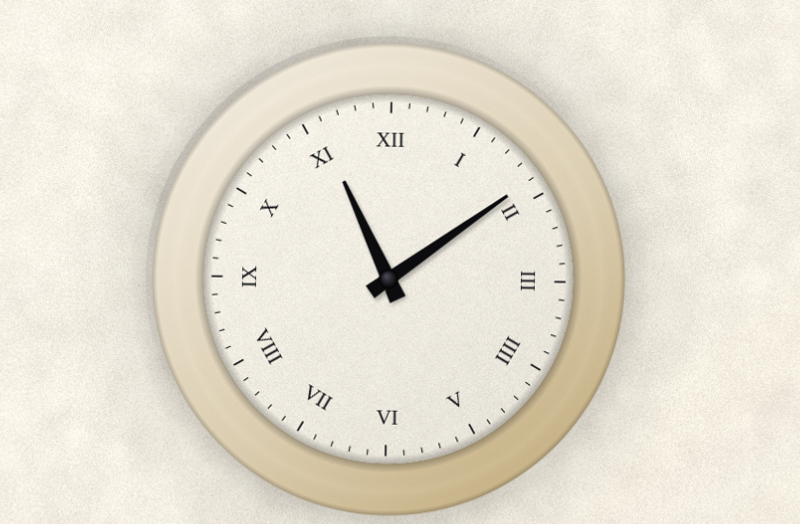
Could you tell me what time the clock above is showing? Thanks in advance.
11:09
